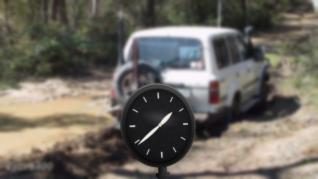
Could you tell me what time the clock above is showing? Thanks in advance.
1:39
